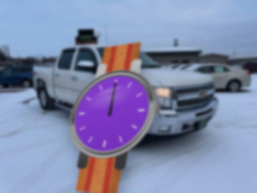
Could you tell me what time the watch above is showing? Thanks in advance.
12:00
